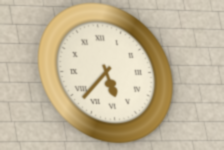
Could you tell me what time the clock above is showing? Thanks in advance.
5:38
